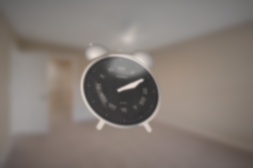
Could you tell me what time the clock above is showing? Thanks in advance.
2:10
